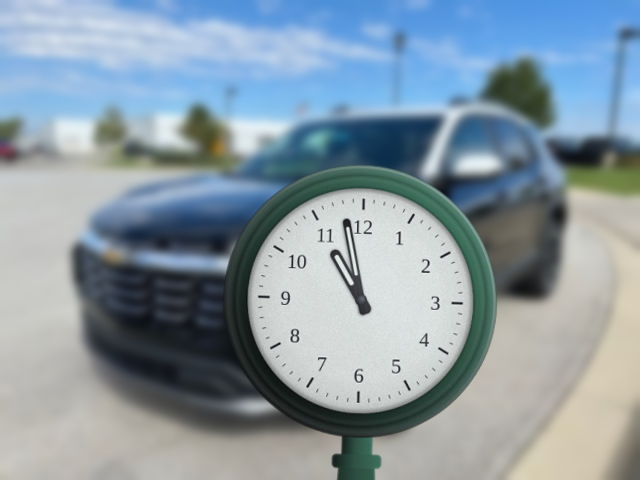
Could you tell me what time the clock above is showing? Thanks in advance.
10:58
